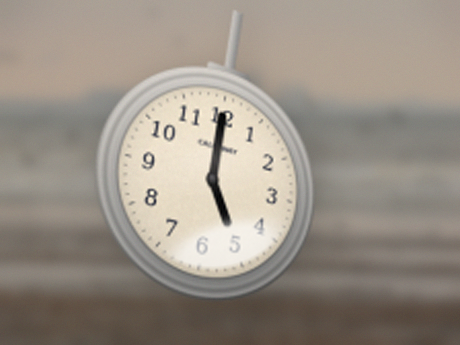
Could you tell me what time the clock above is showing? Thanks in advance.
5:00
